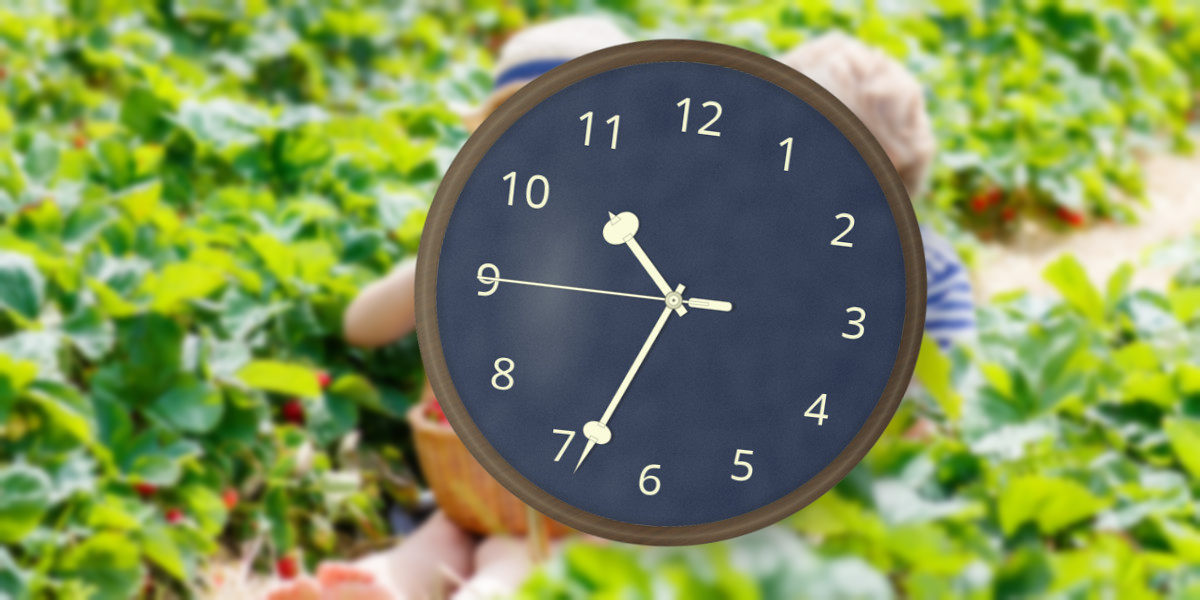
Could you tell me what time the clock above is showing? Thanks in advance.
10:33:45
